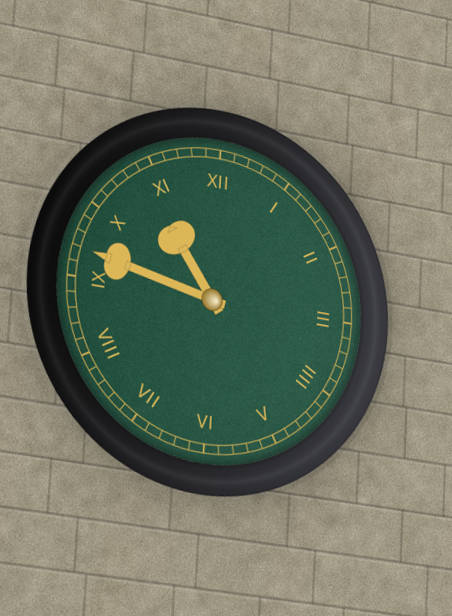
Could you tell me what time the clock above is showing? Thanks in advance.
10:47
